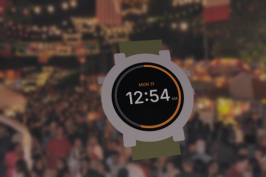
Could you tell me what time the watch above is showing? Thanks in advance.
12:54
